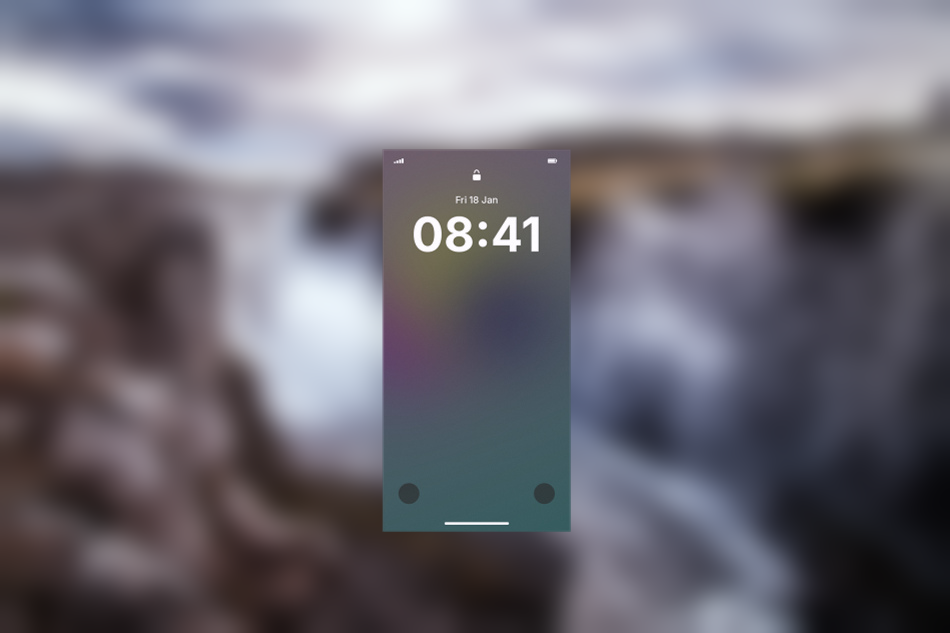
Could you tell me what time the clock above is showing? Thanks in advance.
8:41
